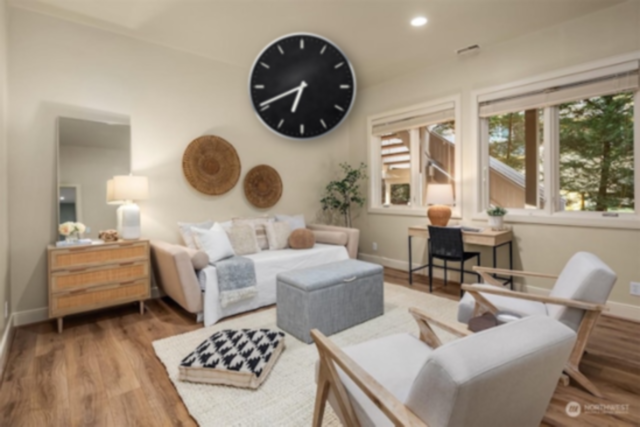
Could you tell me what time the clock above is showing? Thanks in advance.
6:41
